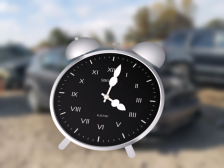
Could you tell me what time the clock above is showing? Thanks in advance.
4:02
